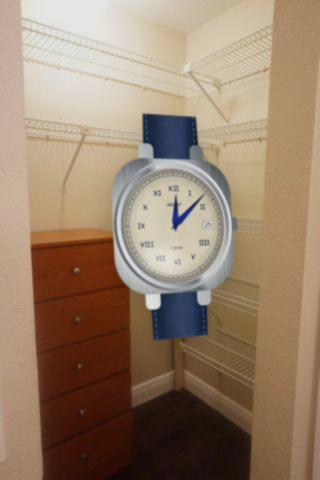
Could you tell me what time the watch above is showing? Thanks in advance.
12:08
